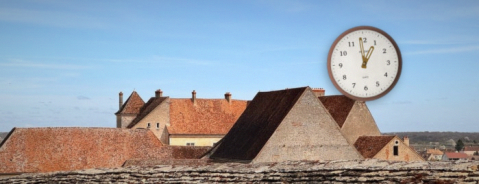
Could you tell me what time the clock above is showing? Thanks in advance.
12:59
